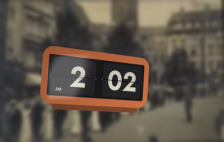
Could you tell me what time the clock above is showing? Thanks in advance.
2:02
